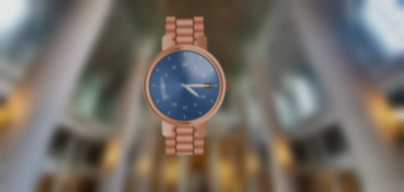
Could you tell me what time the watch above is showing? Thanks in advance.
4:15
